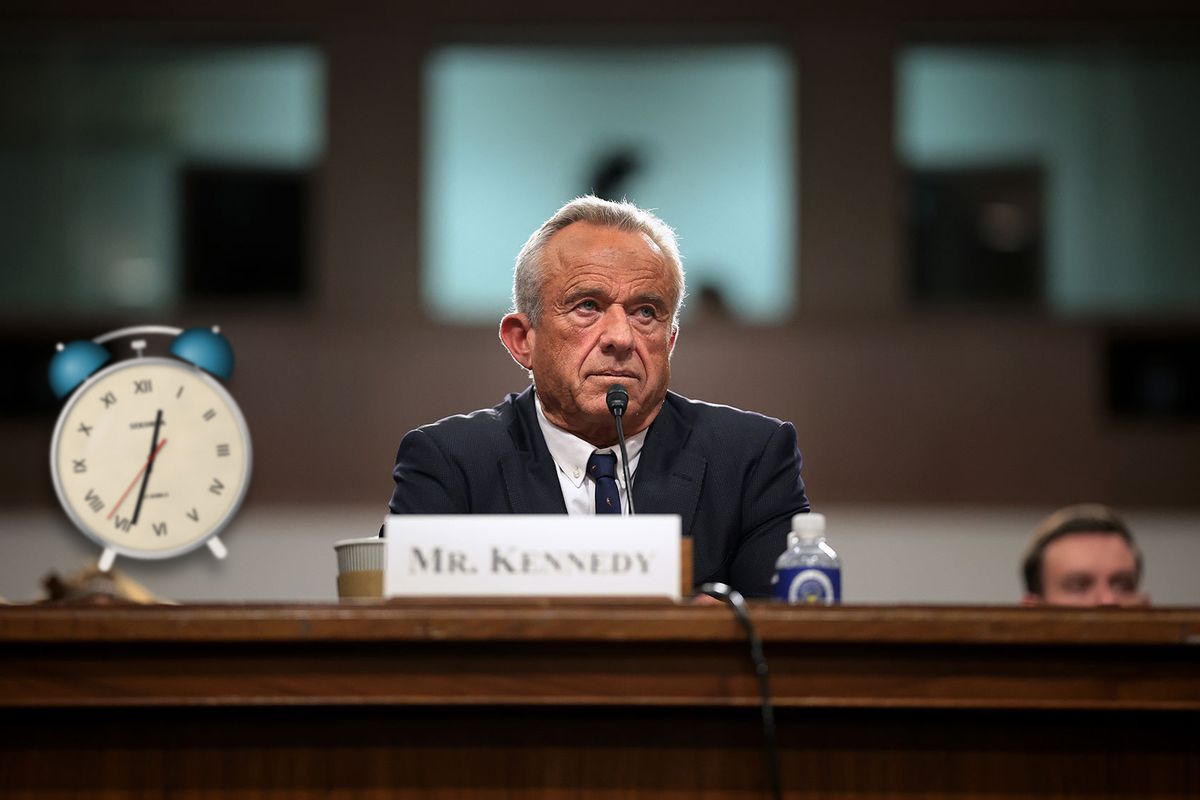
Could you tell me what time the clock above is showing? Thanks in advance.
12:33:37
